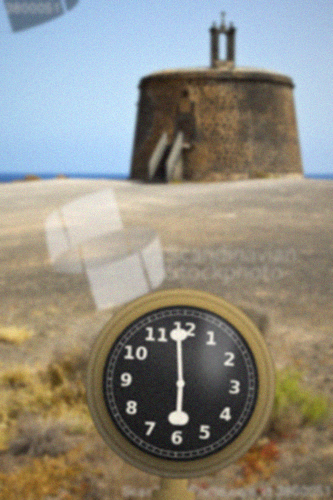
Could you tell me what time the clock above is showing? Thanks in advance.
5:59
